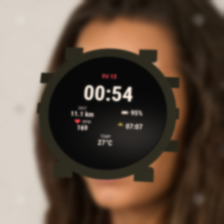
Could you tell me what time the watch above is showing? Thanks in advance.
0:54
